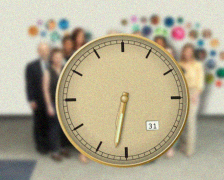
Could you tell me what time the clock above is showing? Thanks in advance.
6:32
